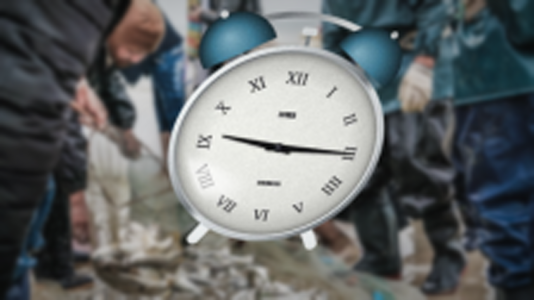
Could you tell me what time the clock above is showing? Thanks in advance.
9:15
